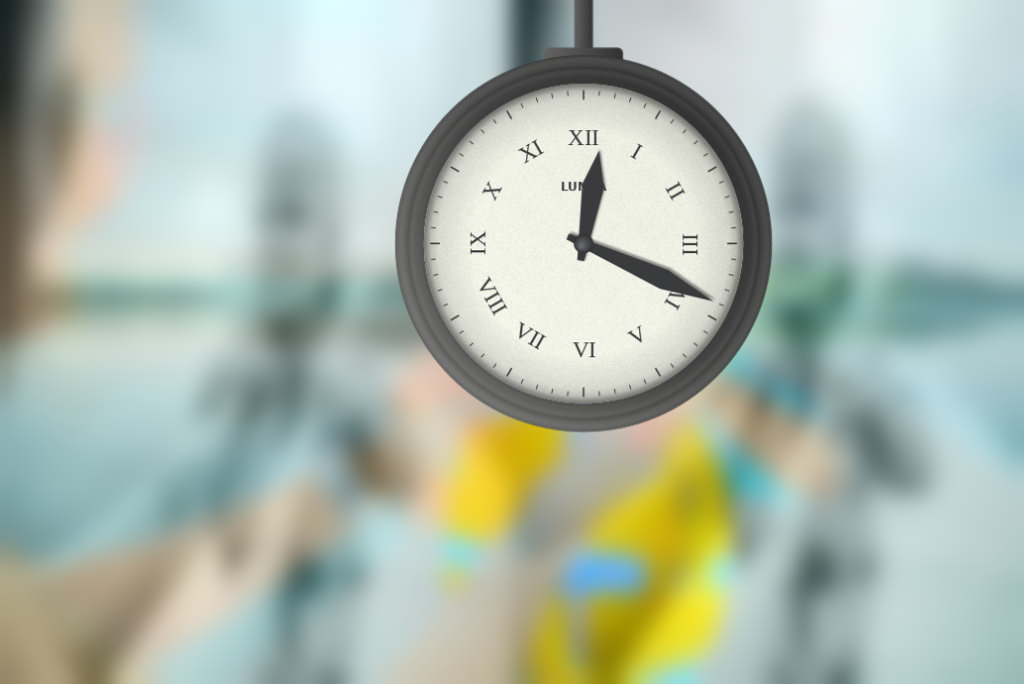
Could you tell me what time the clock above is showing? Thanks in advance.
12:19
